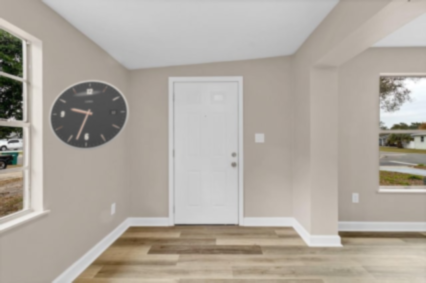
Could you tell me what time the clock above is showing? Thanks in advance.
9:33
